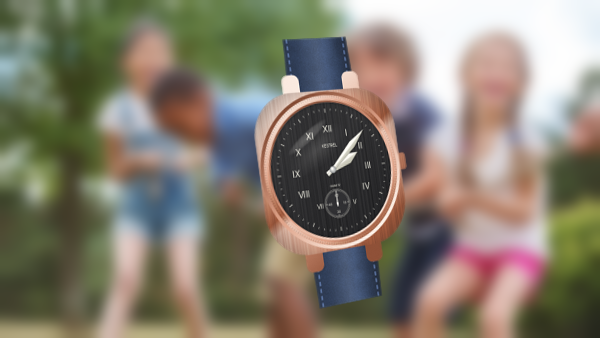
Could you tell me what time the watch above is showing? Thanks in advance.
2:08
